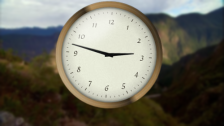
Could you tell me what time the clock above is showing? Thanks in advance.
2:47
